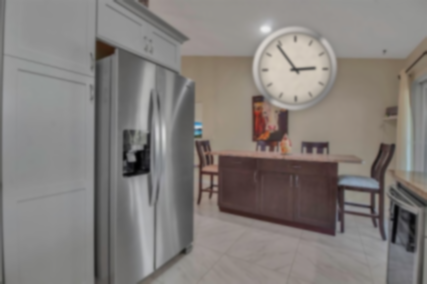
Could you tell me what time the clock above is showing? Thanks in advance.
2:54
